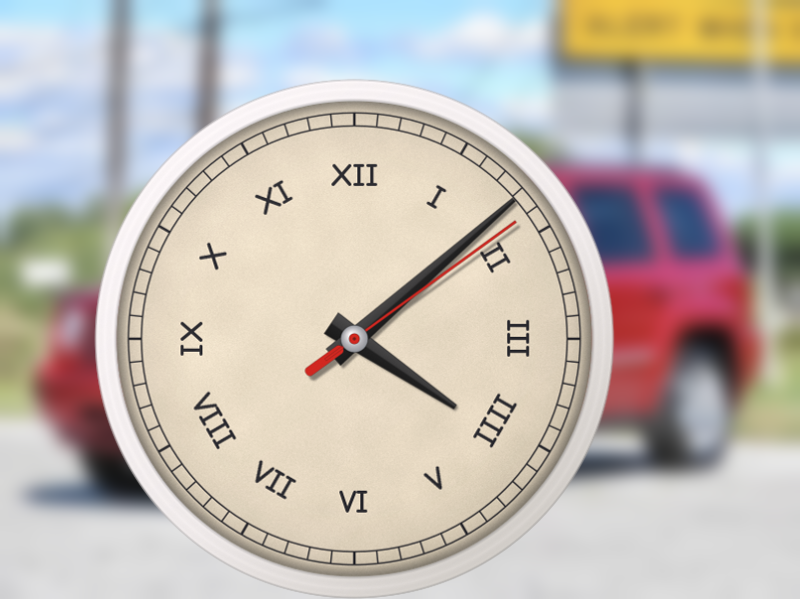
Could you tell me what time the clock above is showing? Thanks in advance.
4:08:09
